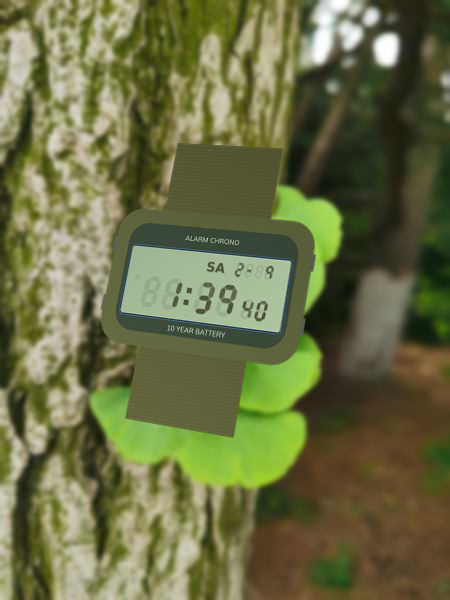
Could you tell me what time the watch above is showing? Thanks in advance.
1:39:40
